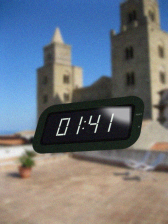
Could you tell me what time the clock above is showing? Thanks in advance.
1:41
